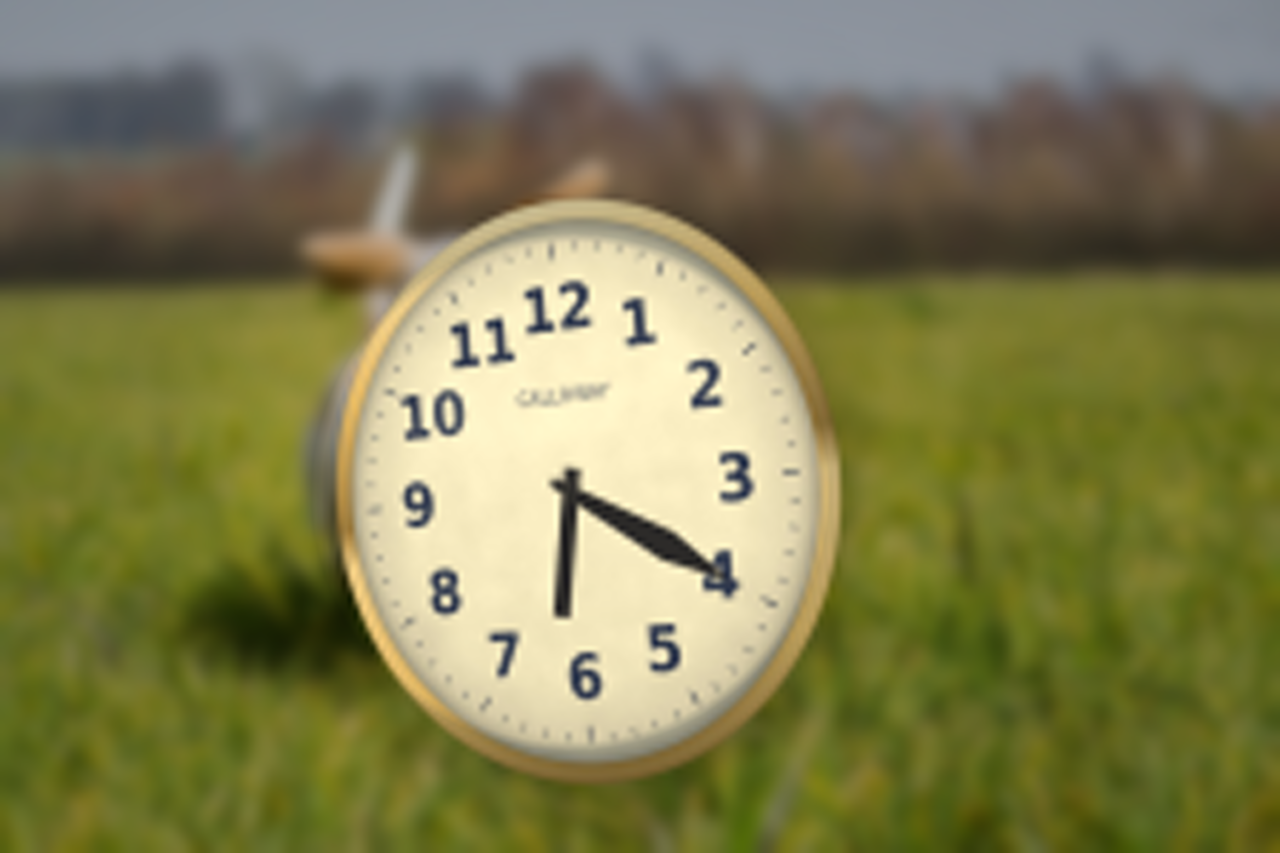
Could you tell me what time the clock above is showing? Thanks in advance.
6:20
